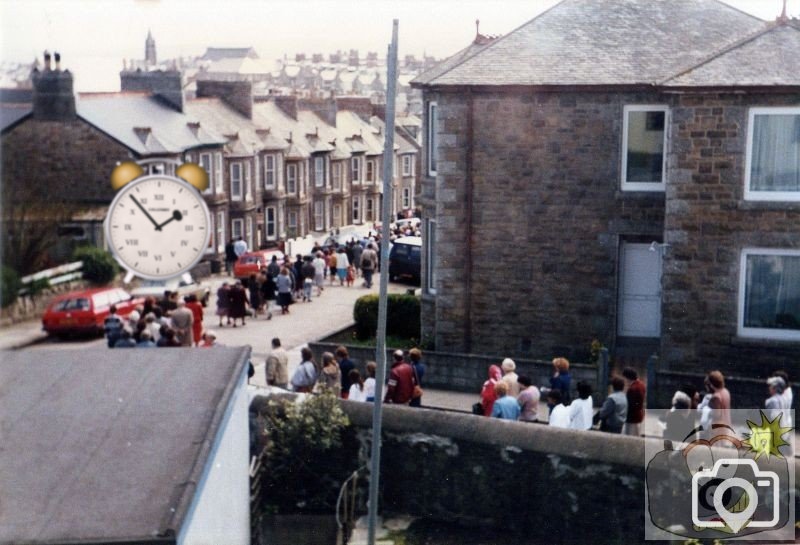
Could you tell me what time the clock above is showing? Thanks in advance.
1:53
